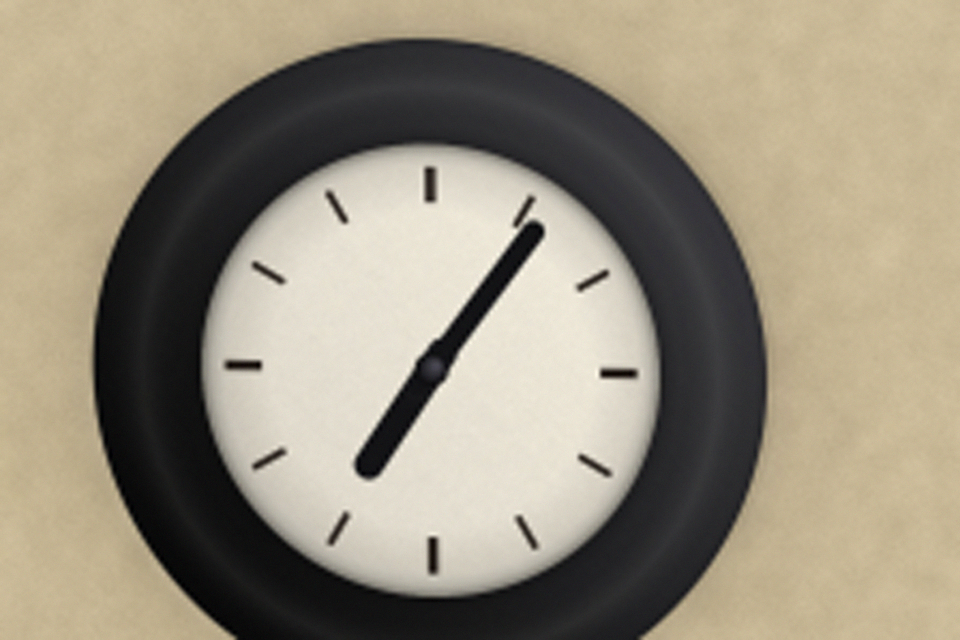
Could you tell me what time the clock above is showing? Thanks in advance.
7:06
